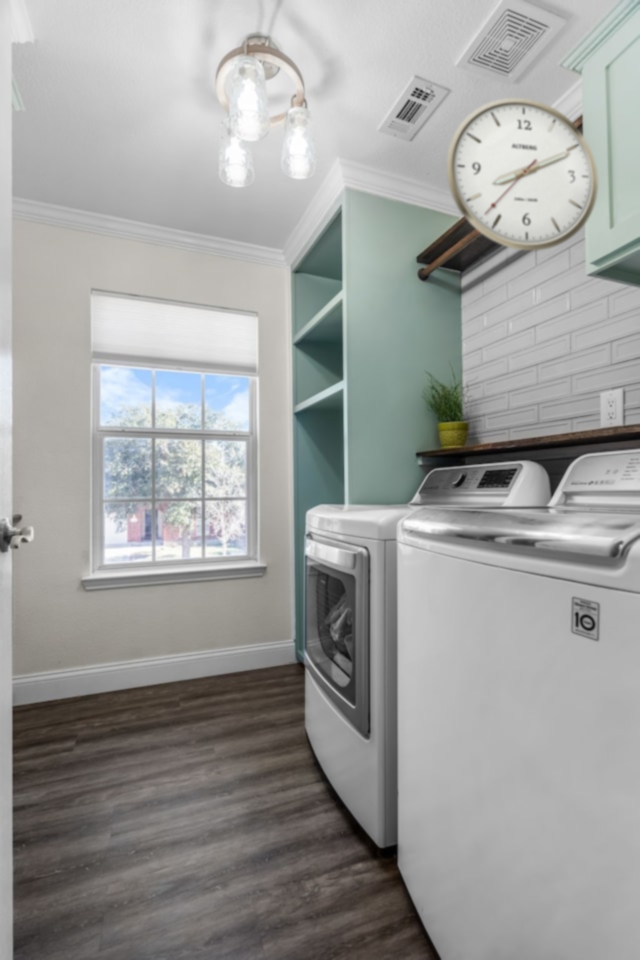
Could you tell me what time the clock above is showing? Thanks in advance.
8:10:37
